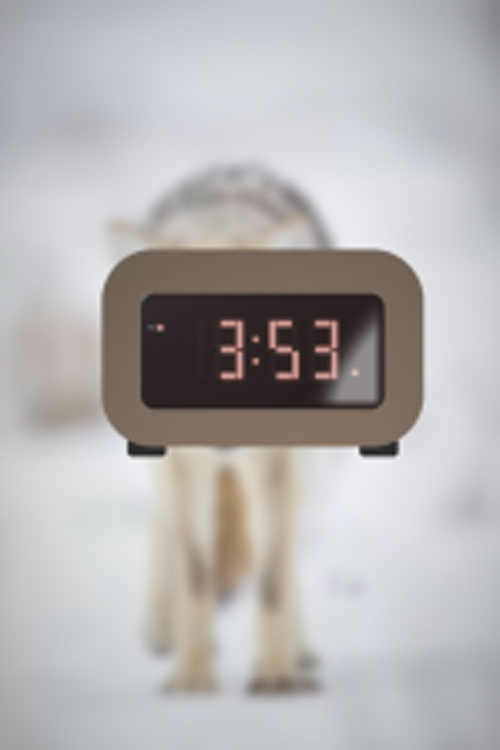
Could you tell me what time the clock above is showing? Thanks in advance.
3:53
